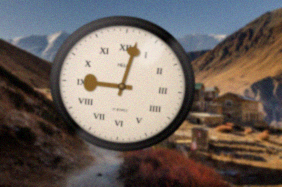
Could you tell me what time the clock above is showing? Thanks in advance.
9:02
